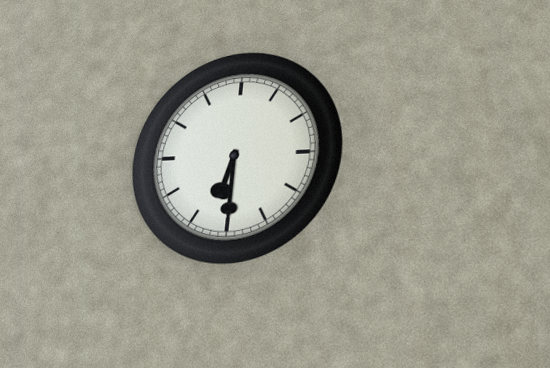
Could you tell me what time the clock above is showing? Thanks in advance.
6:30
